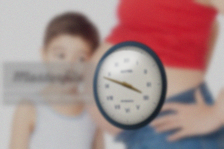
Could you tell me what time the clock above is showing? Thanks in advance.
3:48
